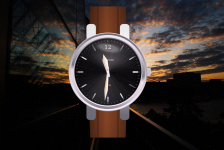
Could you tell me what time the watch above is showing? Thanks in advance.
11:31
